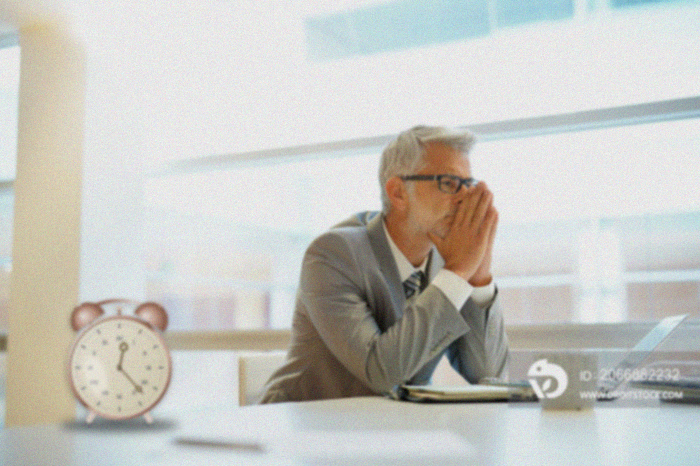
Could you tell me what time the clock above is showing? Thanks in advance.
12:23
